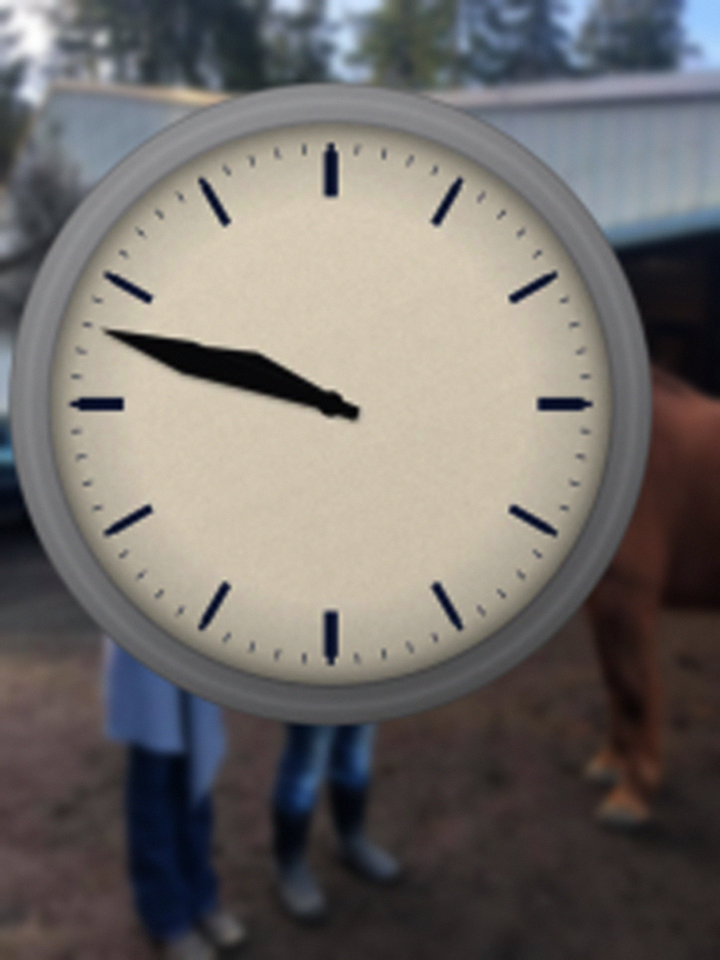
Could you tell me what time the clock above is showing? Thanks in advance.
9:48
